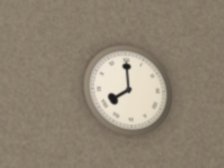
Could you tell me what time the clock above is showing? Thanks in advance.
8:00
